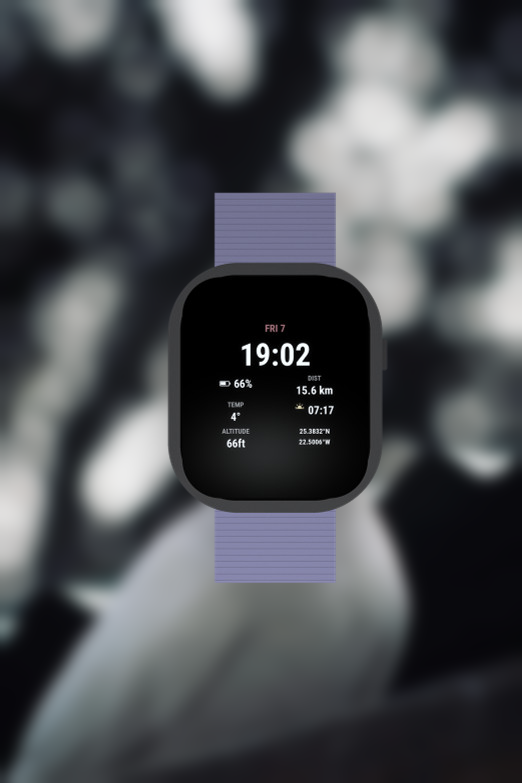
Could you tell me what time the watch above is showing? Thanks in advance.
19:02
